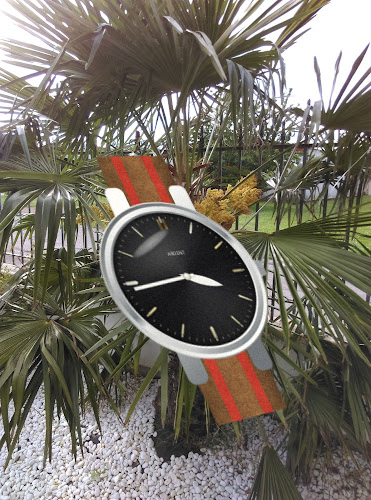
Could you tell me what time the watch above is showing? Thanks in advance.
3:44
